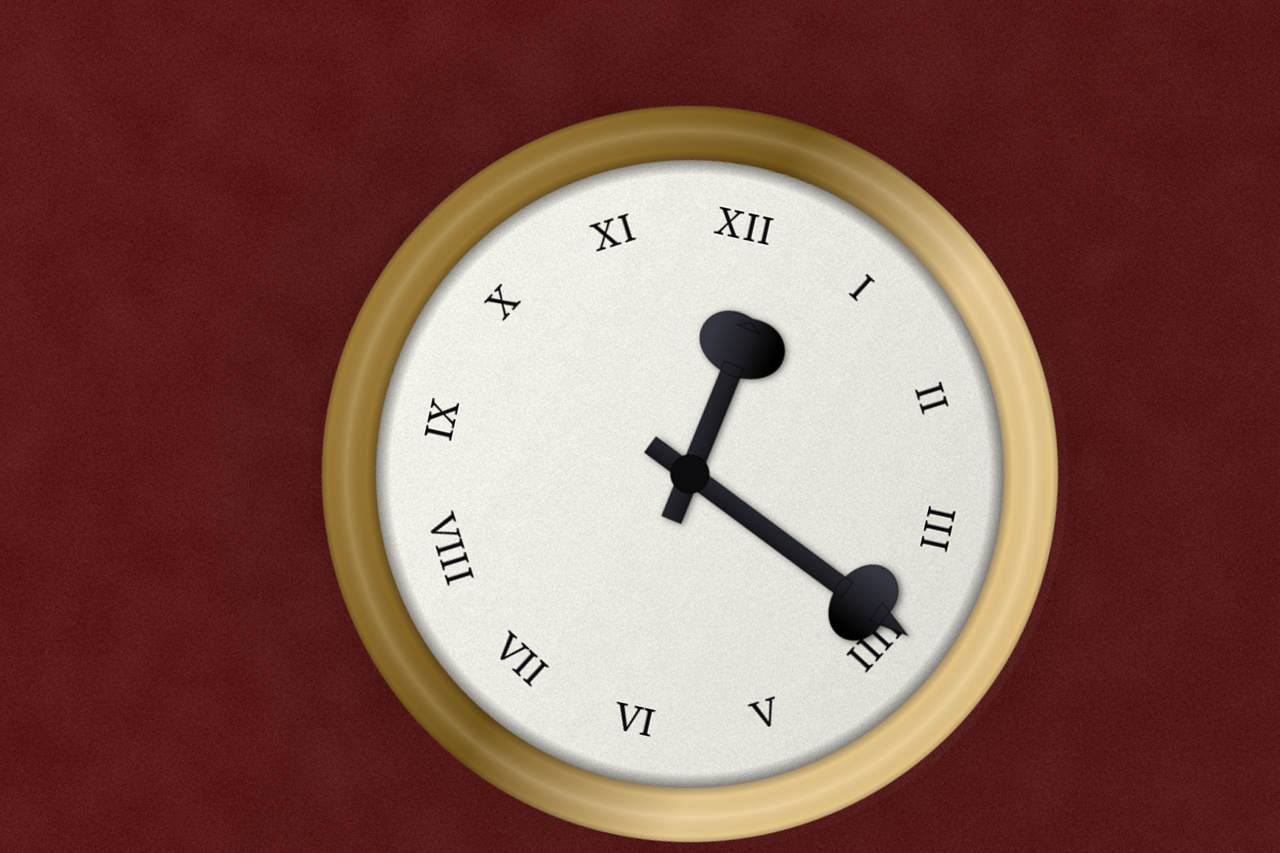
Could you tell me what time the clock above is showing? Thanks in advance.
12:19
